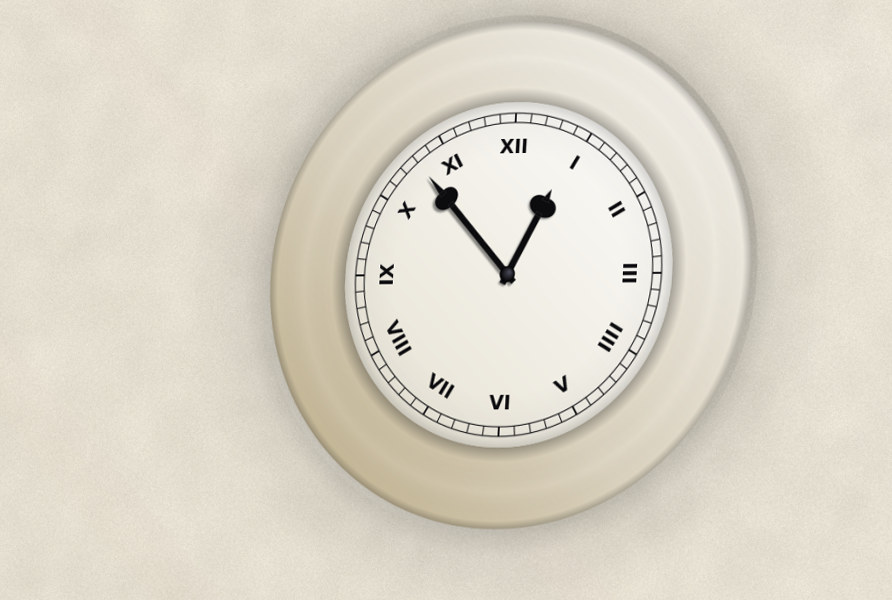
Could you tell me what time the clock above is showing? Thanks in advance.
12:53
